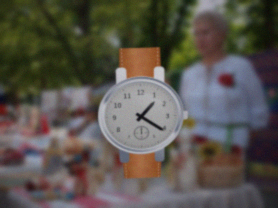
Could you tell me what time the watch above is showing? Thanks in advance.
1:21
